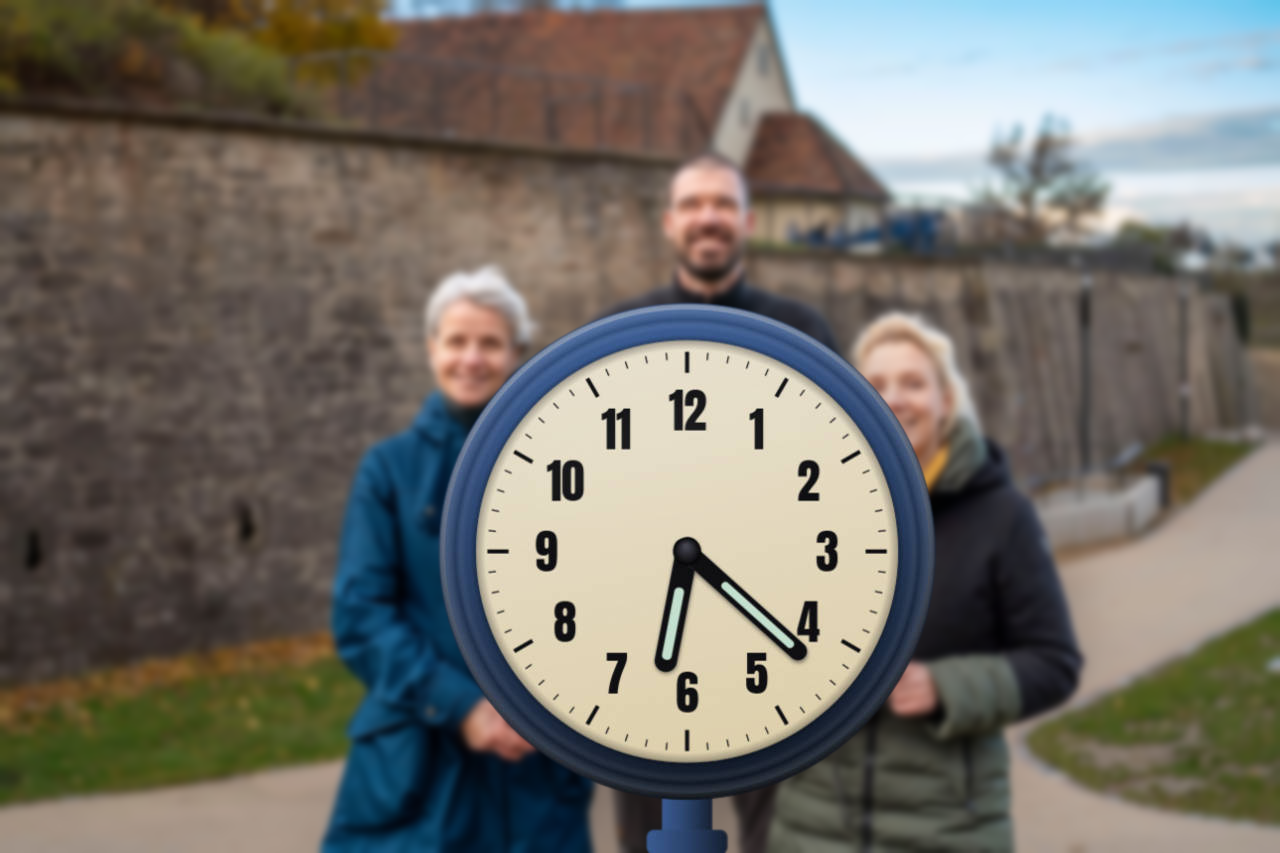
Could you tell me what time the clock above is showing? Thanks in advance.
6:22
